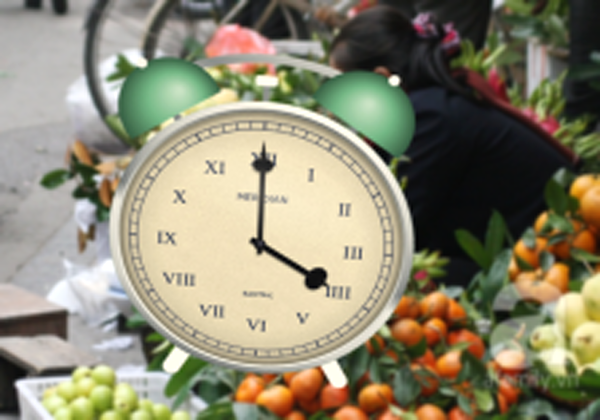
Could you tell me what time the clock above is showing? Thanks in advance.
4:00
